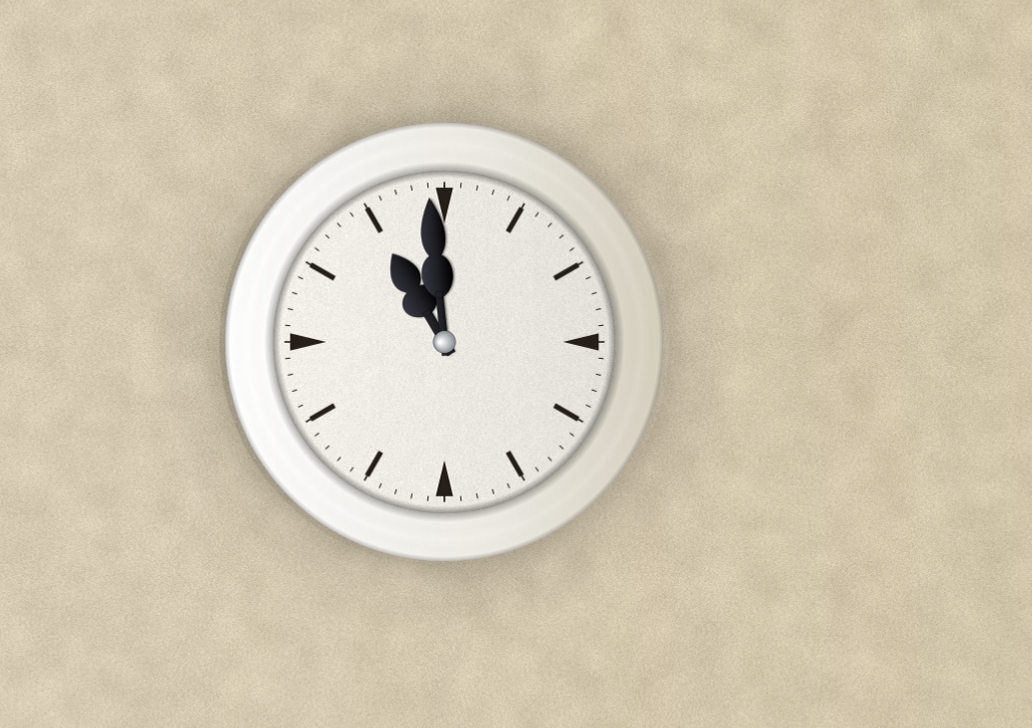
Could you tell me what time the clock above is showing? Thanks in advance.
10:59
